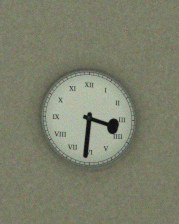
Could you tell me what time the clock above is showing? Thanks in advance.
3:31
